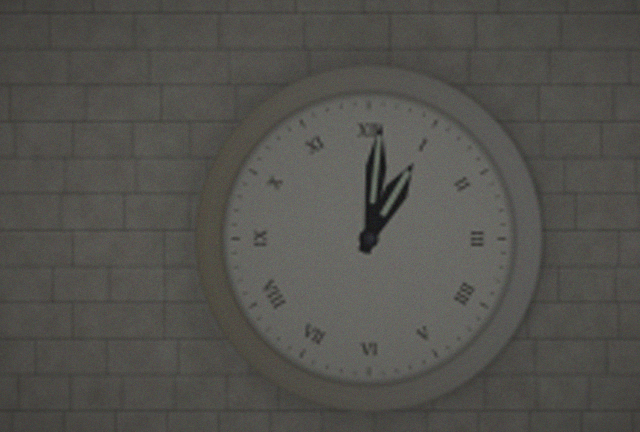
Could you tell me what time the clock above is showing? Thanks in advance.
1:01
